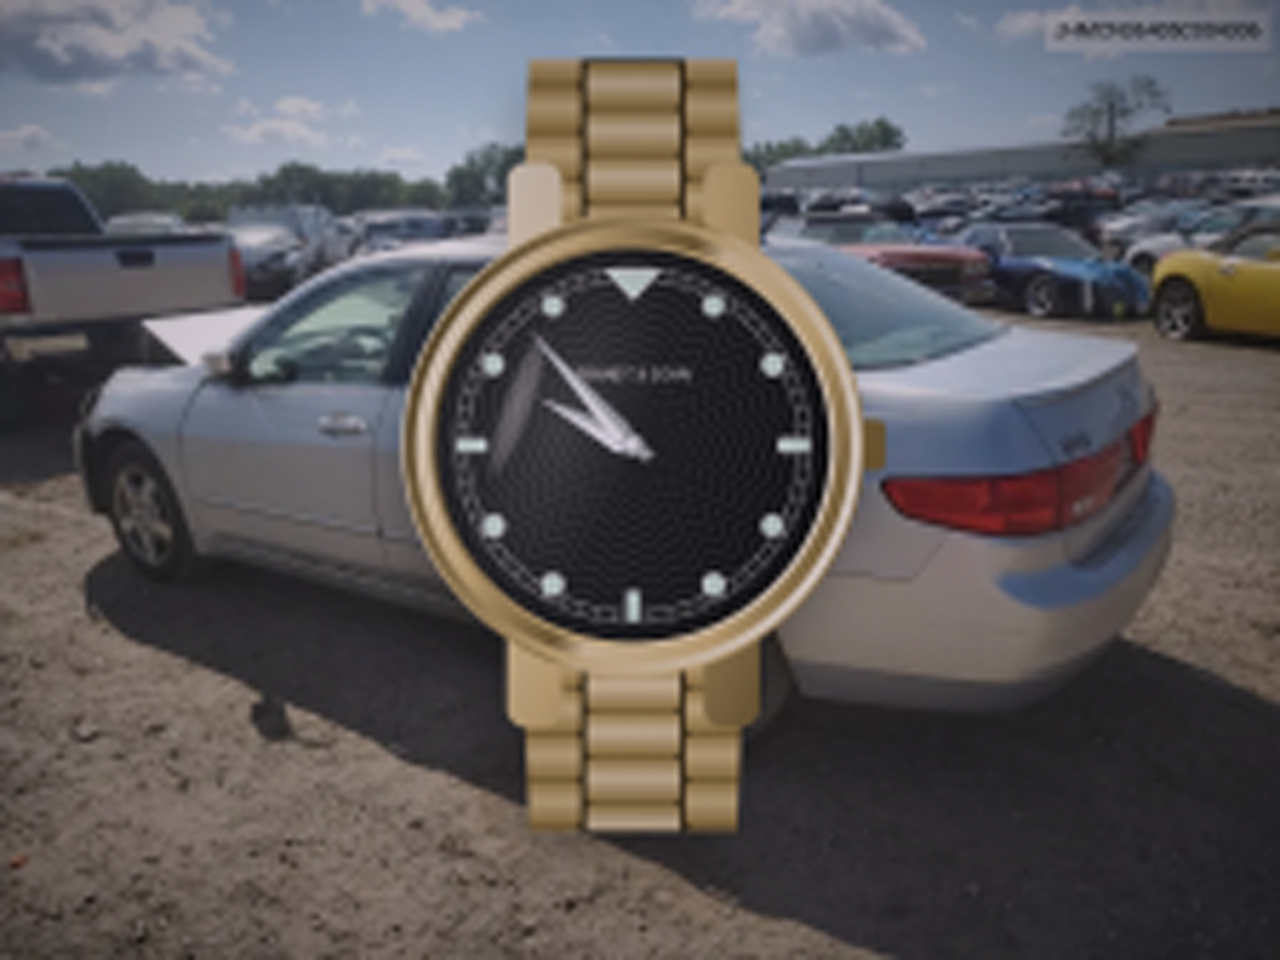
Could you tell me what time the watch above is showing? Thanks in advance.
9:53
